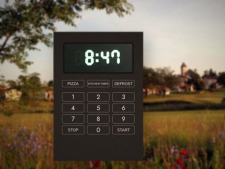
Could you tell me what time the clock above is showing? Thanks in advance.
8:47
